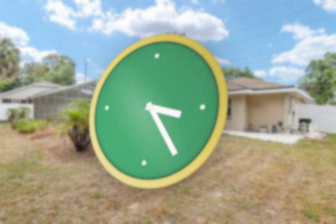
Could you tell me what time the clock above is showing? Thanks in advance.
3:24
